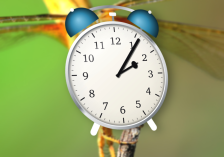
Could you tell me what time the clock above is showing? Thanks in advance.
2:06
